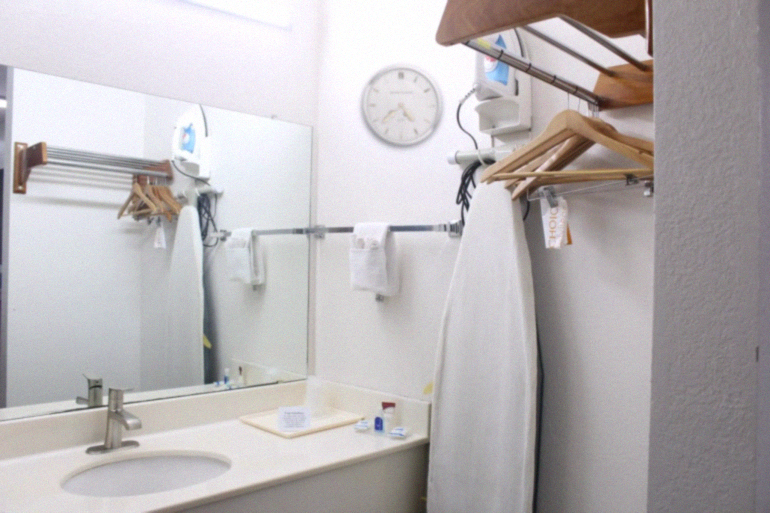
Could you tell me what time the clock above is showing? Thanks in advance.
4:38
